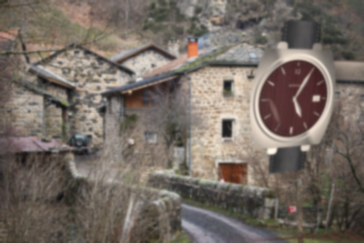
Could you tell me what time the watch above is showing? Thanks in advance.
5:05
